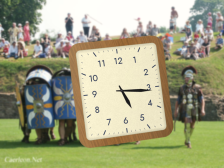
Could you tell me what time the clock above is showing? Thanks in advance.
5:16
